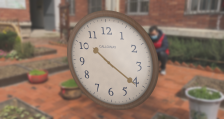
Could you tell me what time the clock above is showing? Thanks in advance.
10:21
